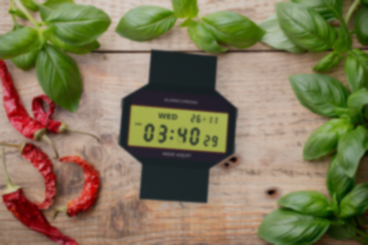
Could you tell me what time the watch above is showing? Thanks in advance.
3:40:29
